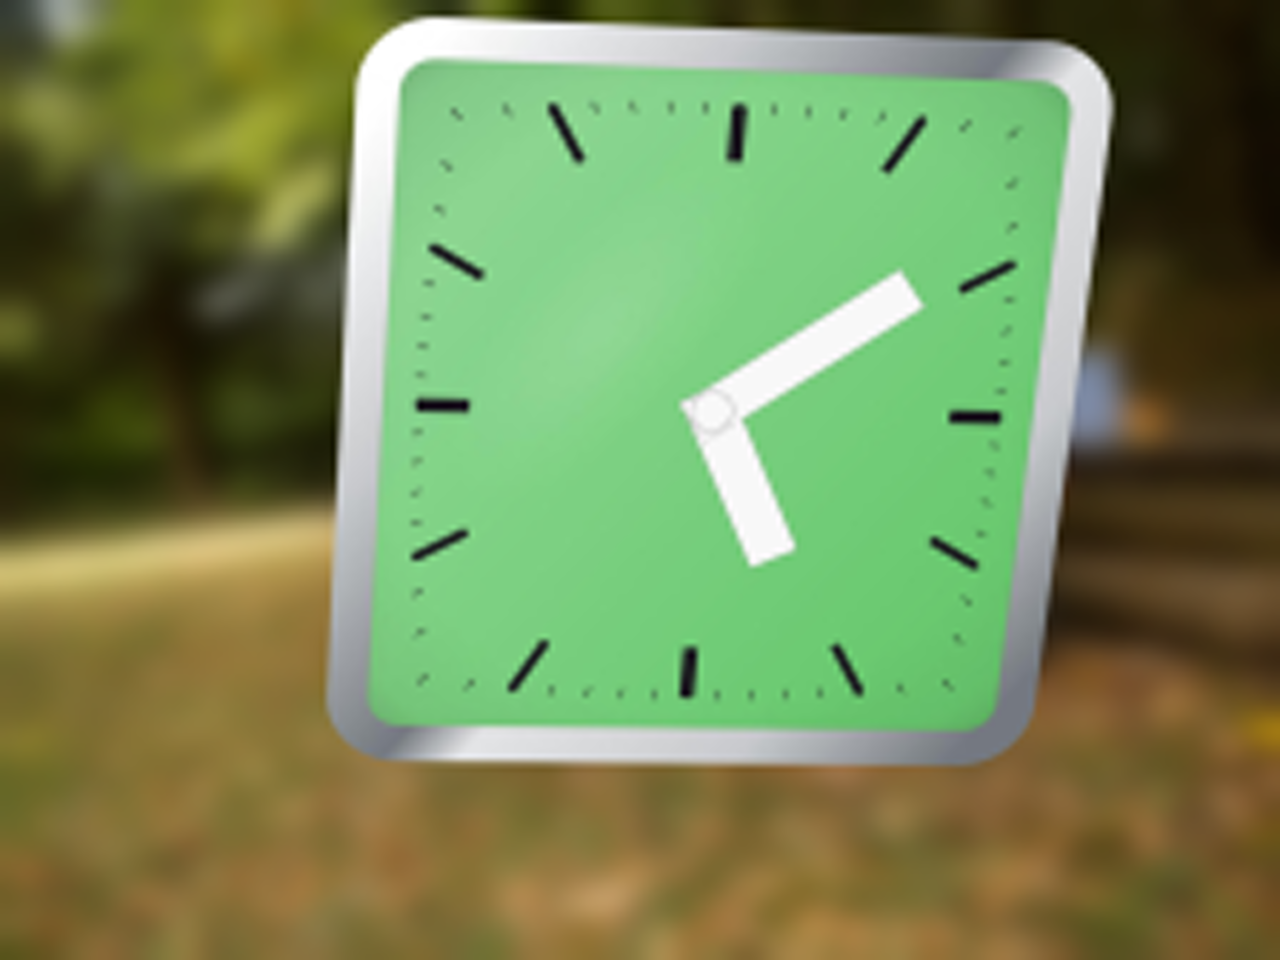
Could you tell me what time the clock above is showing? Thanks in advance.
5:09
